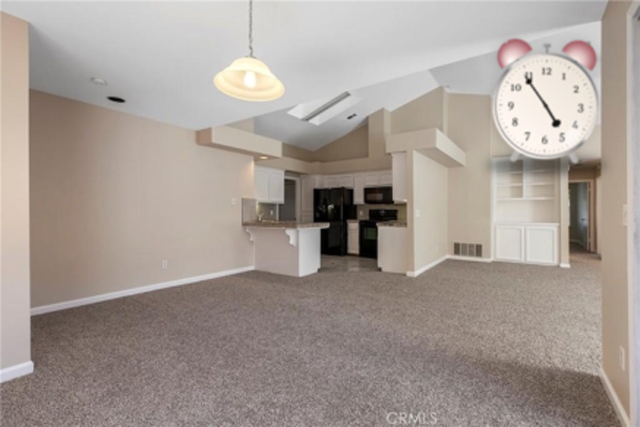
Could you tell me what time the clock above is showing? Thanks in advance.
4:54
